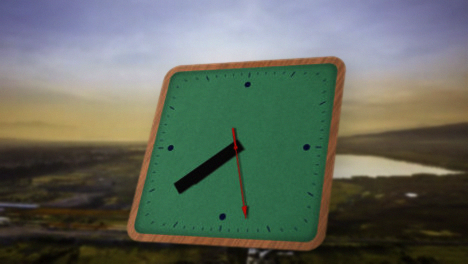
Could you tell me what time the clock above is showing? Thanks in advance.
7:38:27
